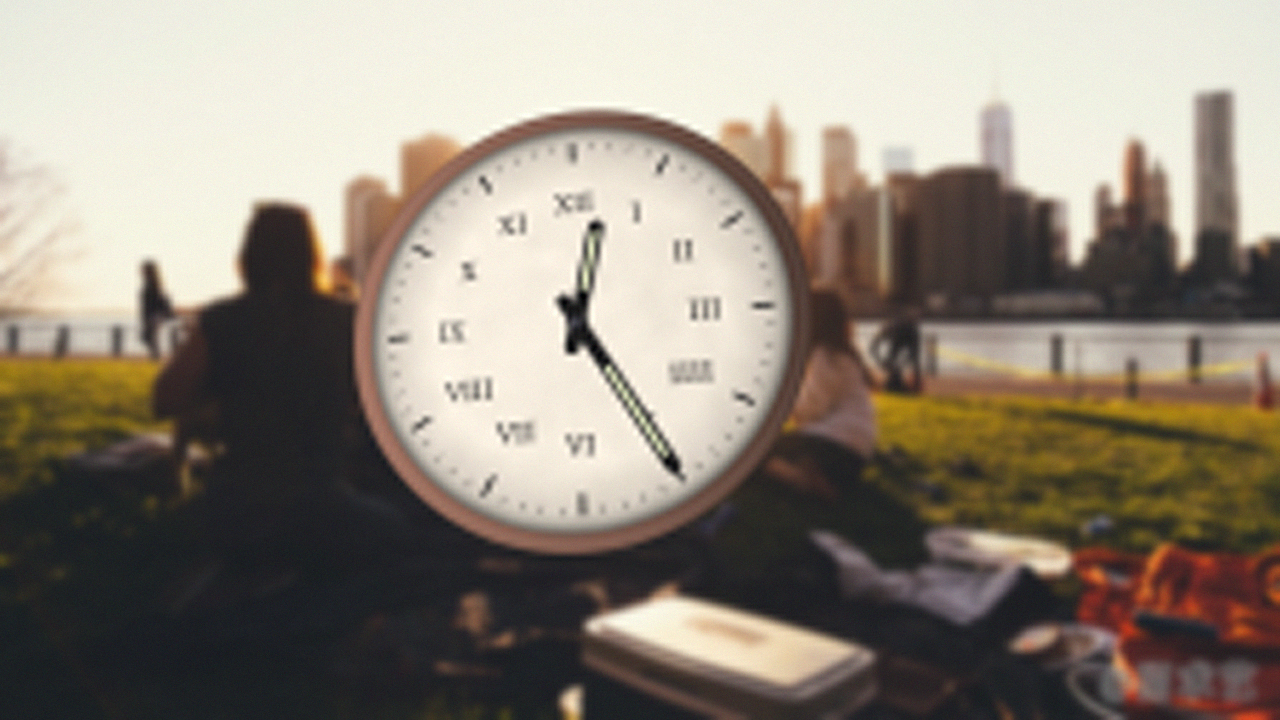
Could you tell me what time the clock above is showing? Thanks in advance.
12:25
